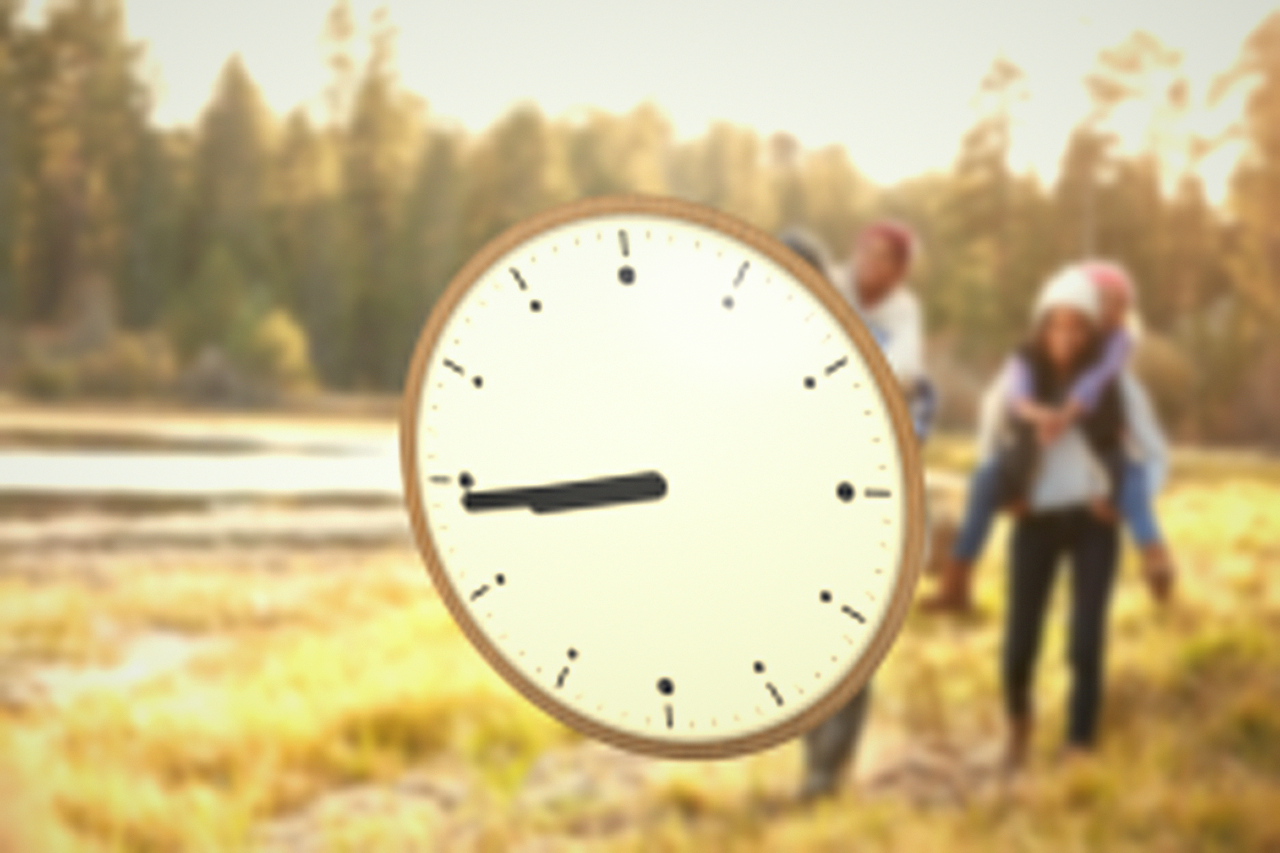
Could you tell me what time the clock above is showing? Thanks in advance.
8:44
